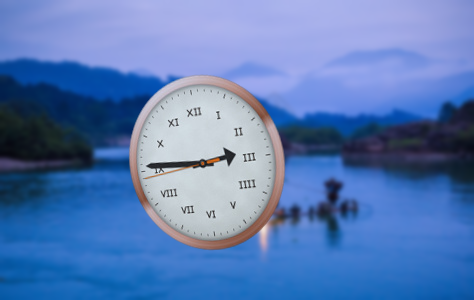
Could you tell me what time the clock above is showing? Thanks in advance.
2:45:44
